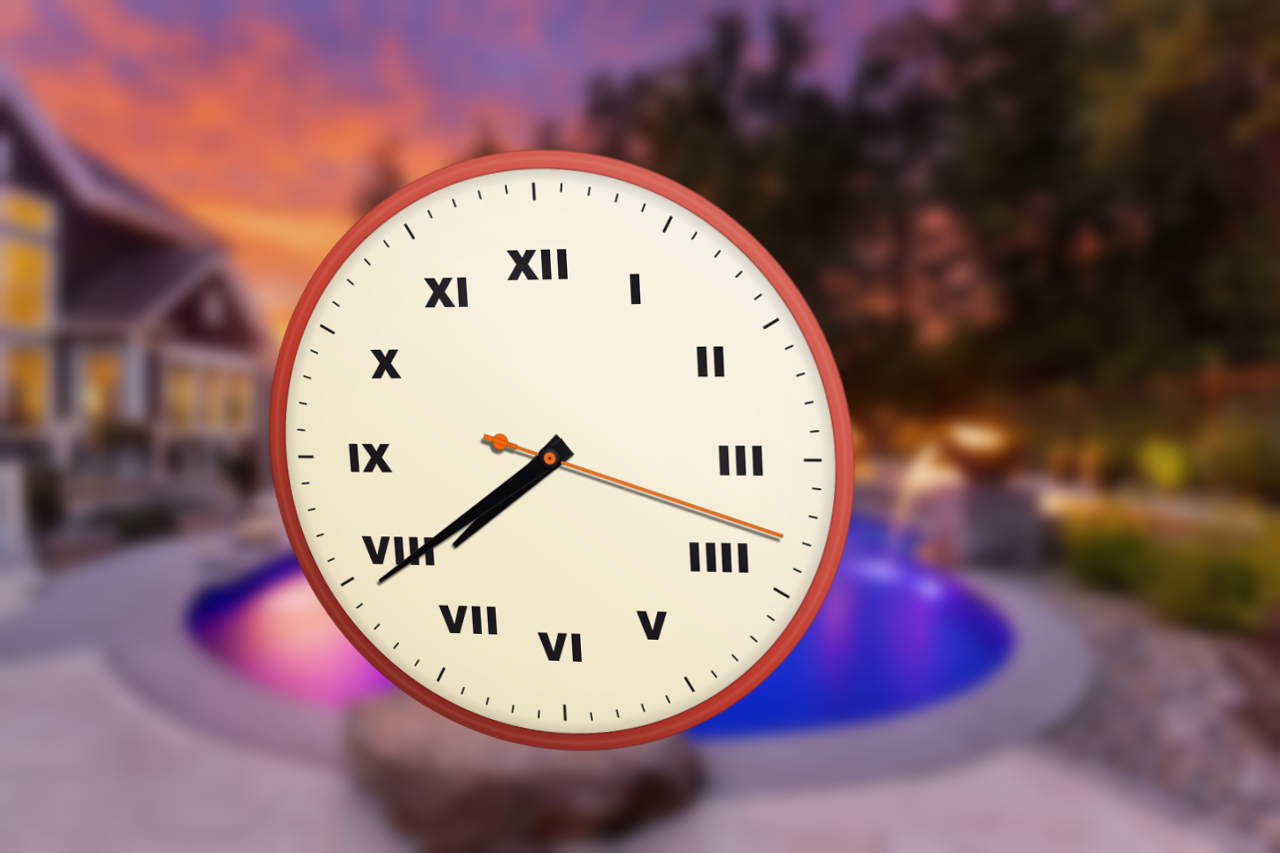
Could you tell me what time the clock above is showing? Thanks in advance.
7:39:18
